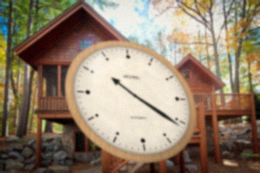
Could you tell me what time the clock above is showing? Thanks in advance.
10:21
